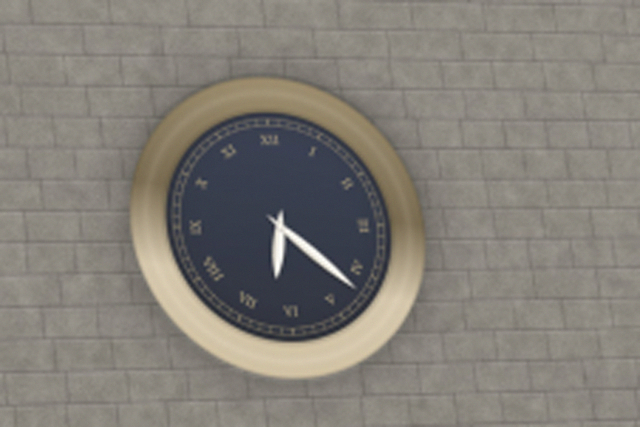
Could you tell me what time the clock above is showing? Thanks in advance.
6:22
